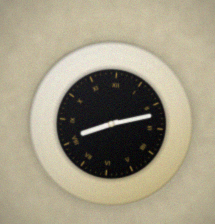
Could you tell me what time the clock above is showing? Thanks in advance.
8:12
